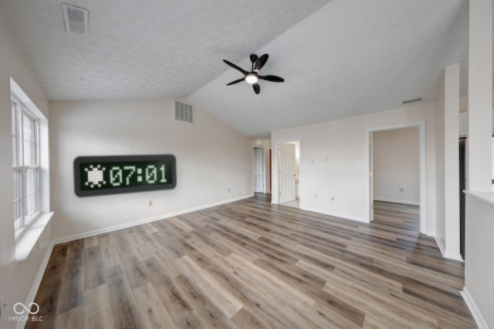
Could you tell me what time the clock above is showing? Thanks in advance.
7:01
